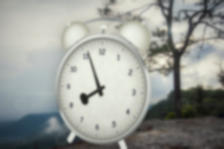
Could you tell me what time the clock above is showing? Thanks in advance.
7:56
